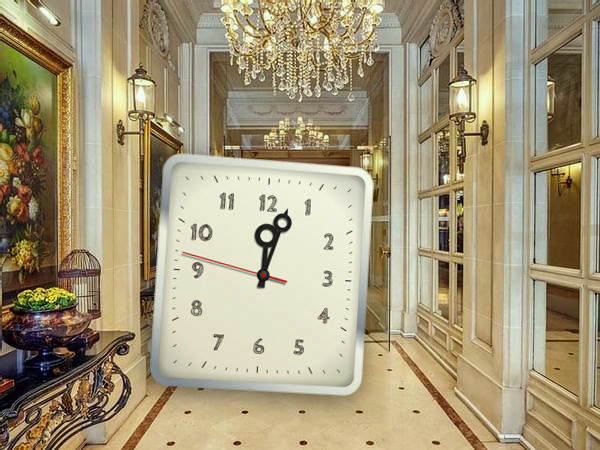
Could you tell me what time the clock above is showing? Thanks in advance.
12:02:47
